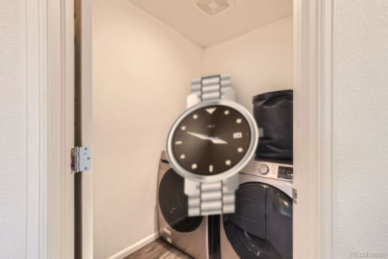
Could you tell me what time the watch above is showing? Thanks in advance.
3:49
